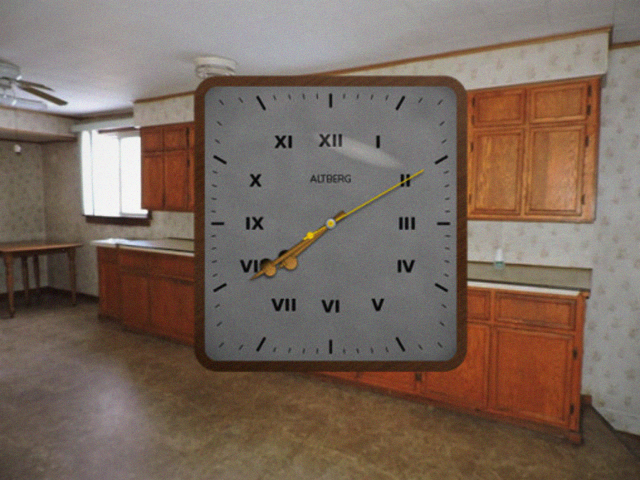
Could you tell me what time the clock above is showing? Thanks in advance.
7:39:10
